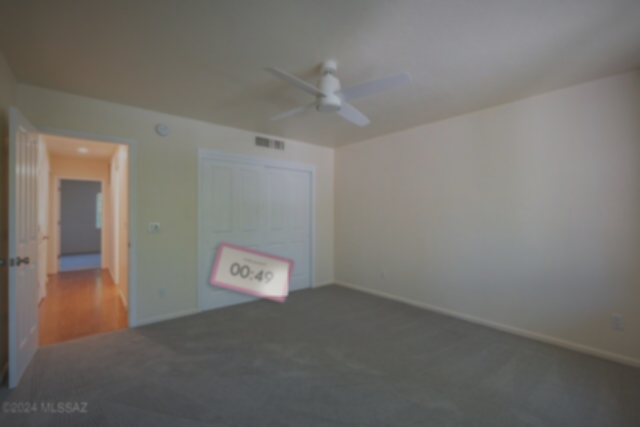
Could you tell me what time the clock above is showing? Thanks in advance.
0:49
